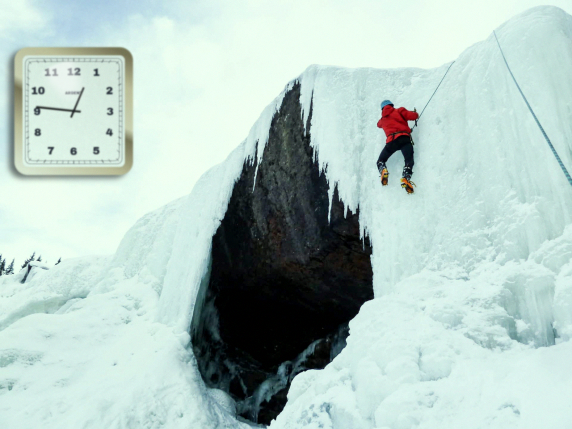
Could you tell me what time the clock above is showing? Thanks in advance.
12:46
